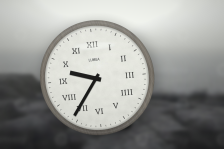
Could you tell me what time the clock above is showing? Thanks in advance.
9:36
